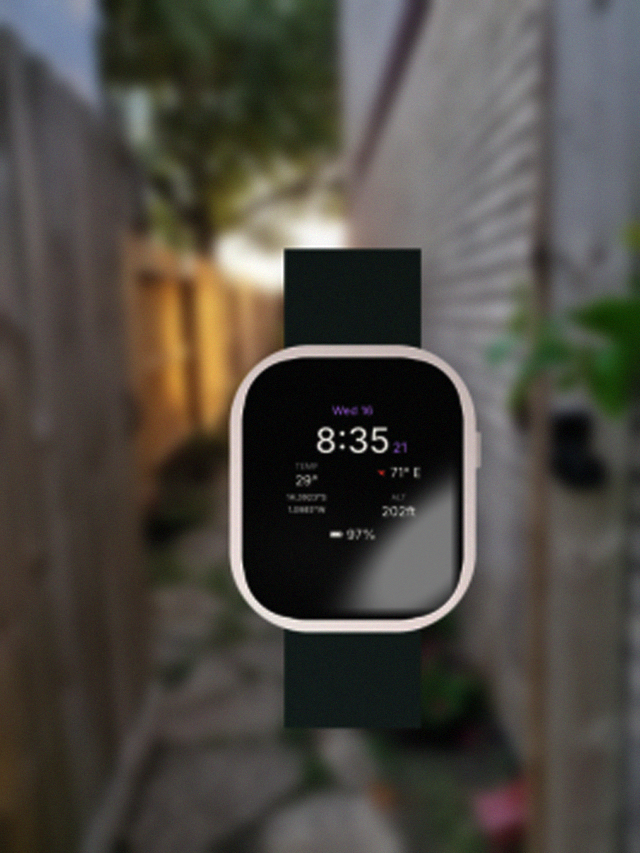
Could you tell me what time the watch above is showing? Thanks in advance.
8:35
